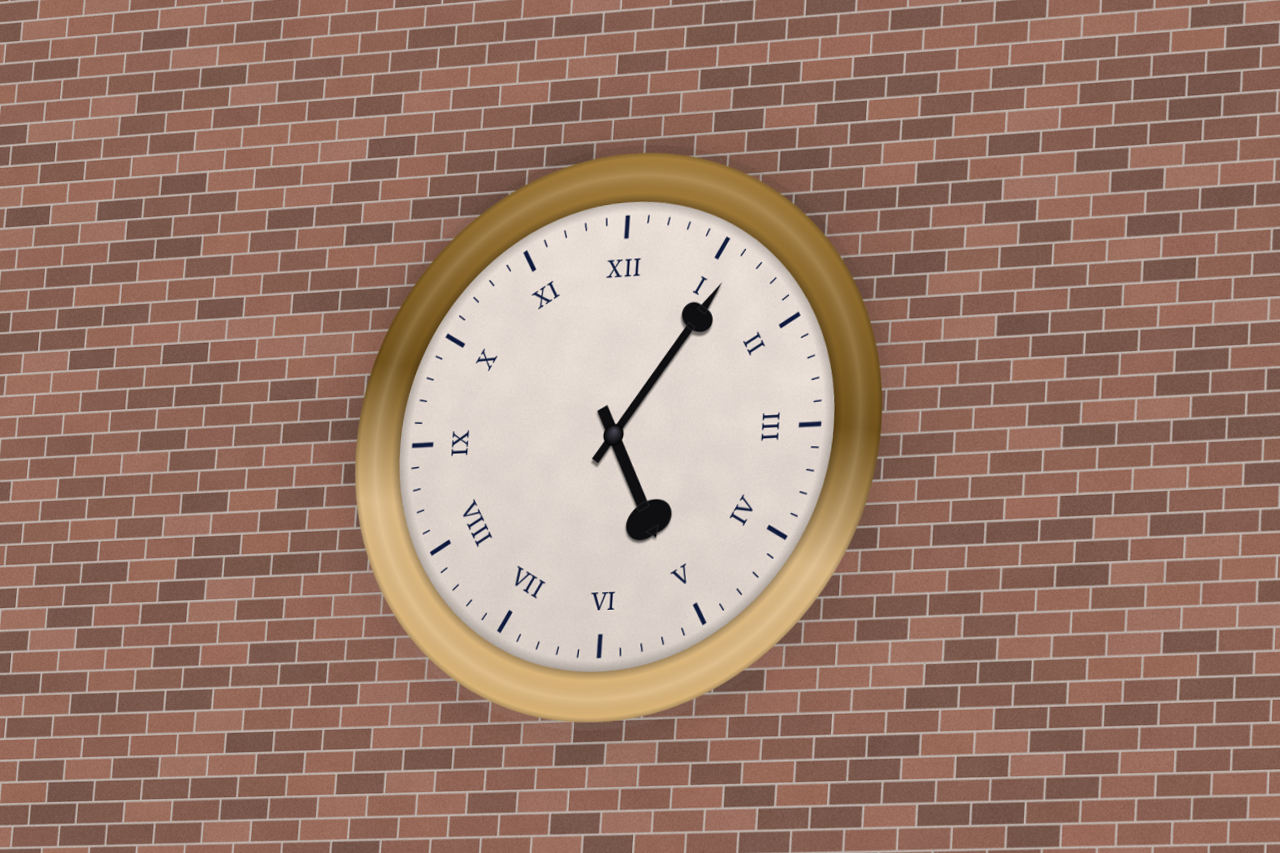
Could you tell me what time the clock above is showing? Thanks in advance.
5:06
